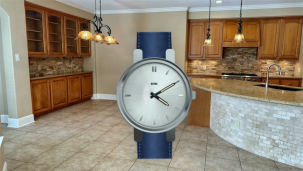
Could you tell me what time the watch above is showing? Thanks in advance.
4:10
